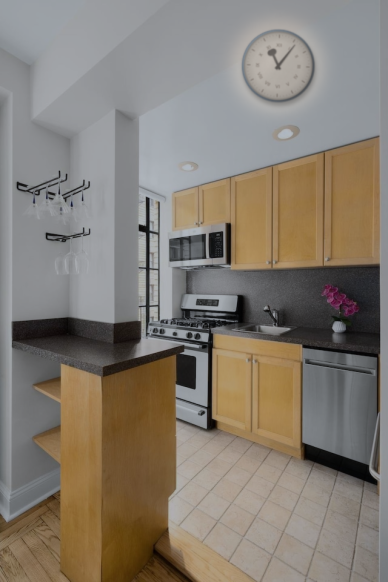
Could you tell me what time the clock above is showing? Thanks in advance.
11:06
